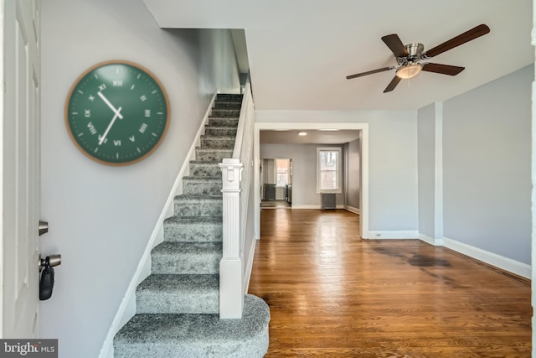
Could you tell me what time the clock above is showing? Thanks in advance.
10:35
